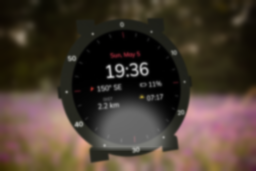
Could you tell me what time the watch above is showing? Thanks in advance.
19:36
